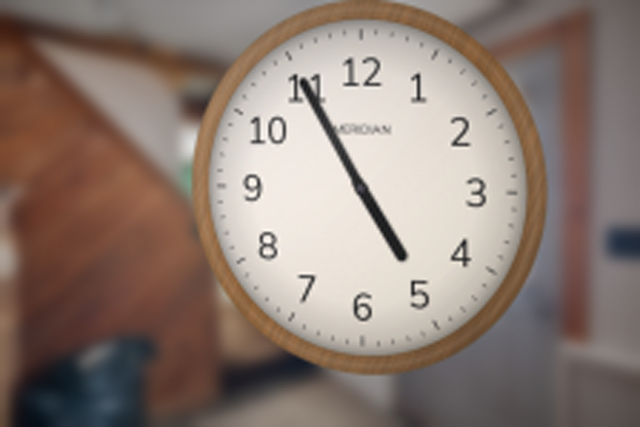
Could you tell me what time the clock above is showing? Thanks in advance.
4:55
